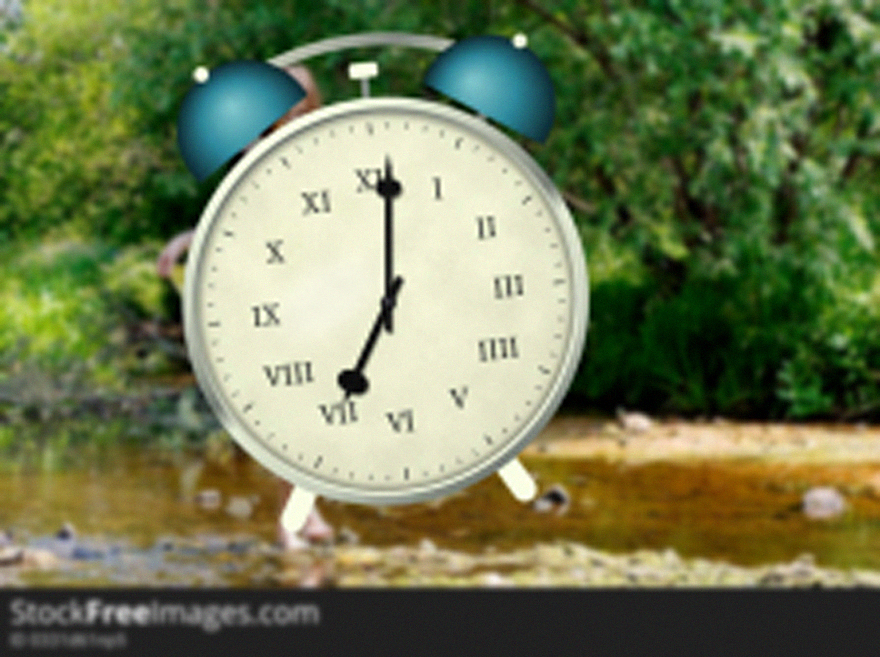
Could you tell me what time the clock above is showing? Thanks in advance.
7:01
